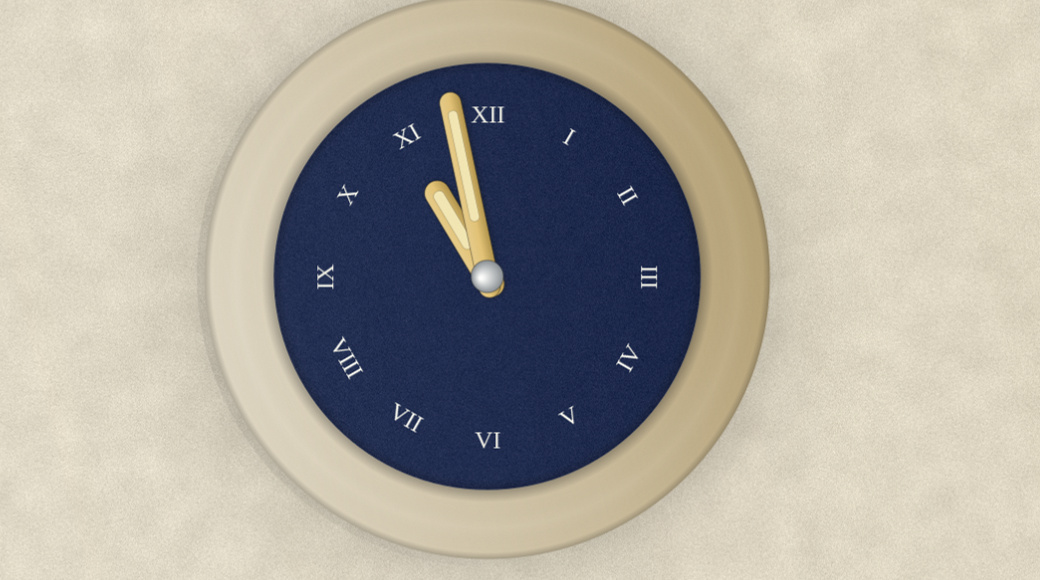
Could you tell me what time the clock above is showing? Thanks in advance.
10:58
